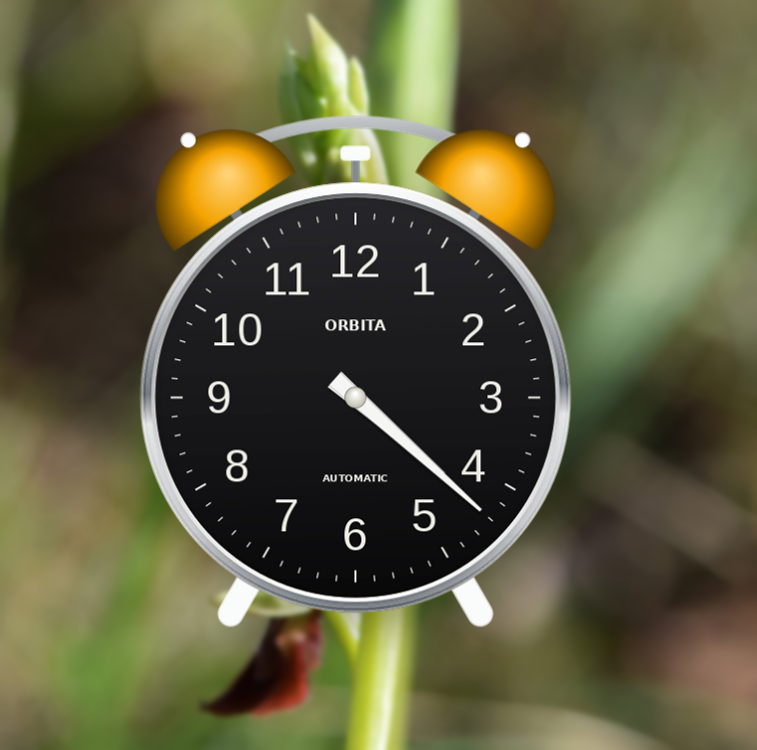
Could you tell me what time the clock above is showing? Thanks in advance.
4:22
